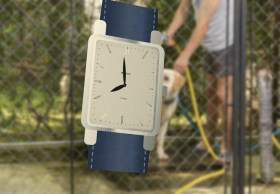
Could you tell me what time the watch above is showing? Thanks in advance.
7:59
